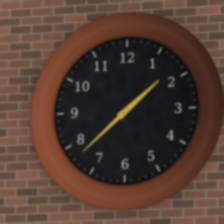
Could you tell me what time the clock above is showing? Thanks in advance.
1:38
